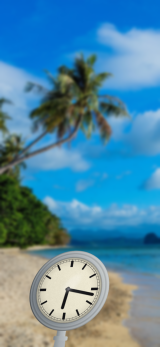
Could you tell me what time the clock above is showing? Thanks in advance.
6:17
